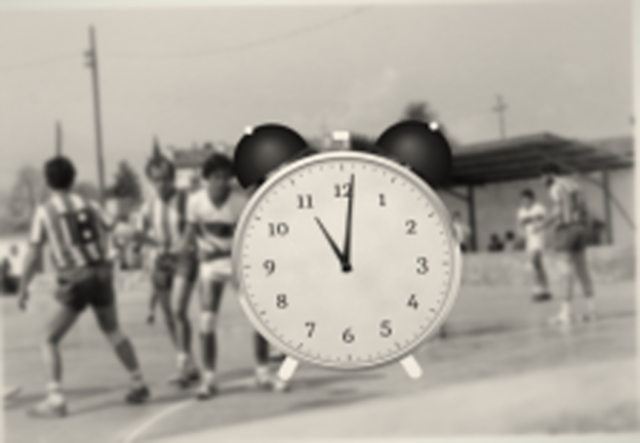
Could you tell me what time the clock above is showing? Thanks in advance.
11:01
